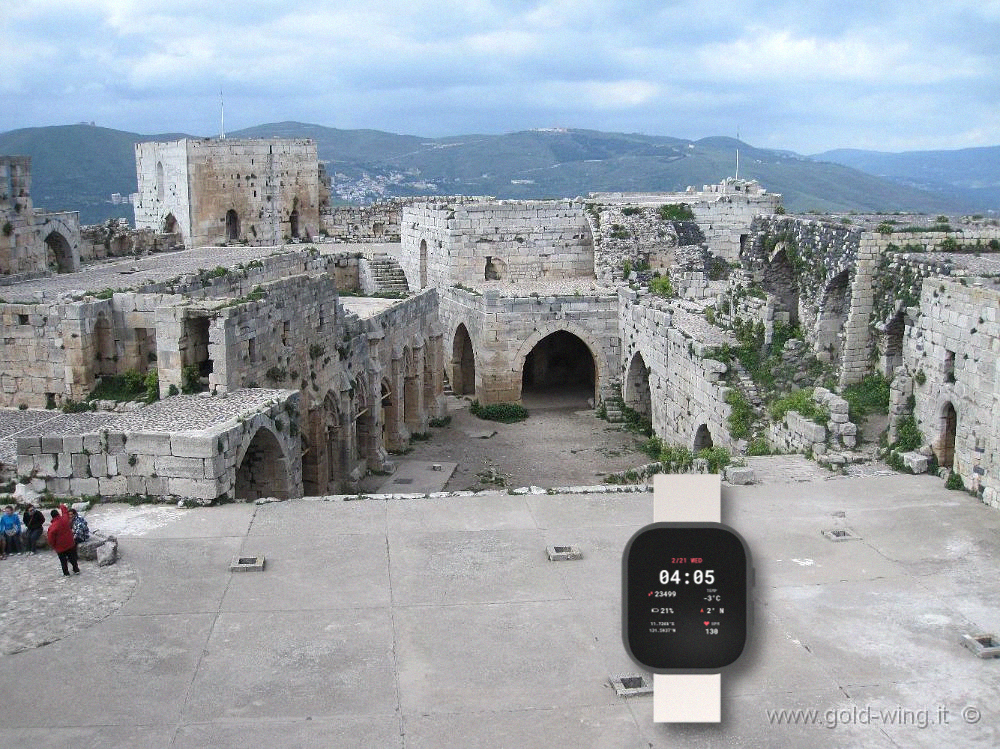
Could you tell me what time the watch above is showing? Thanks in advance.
4:05
